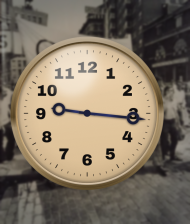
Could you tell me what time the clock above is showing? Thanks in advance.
9:16
